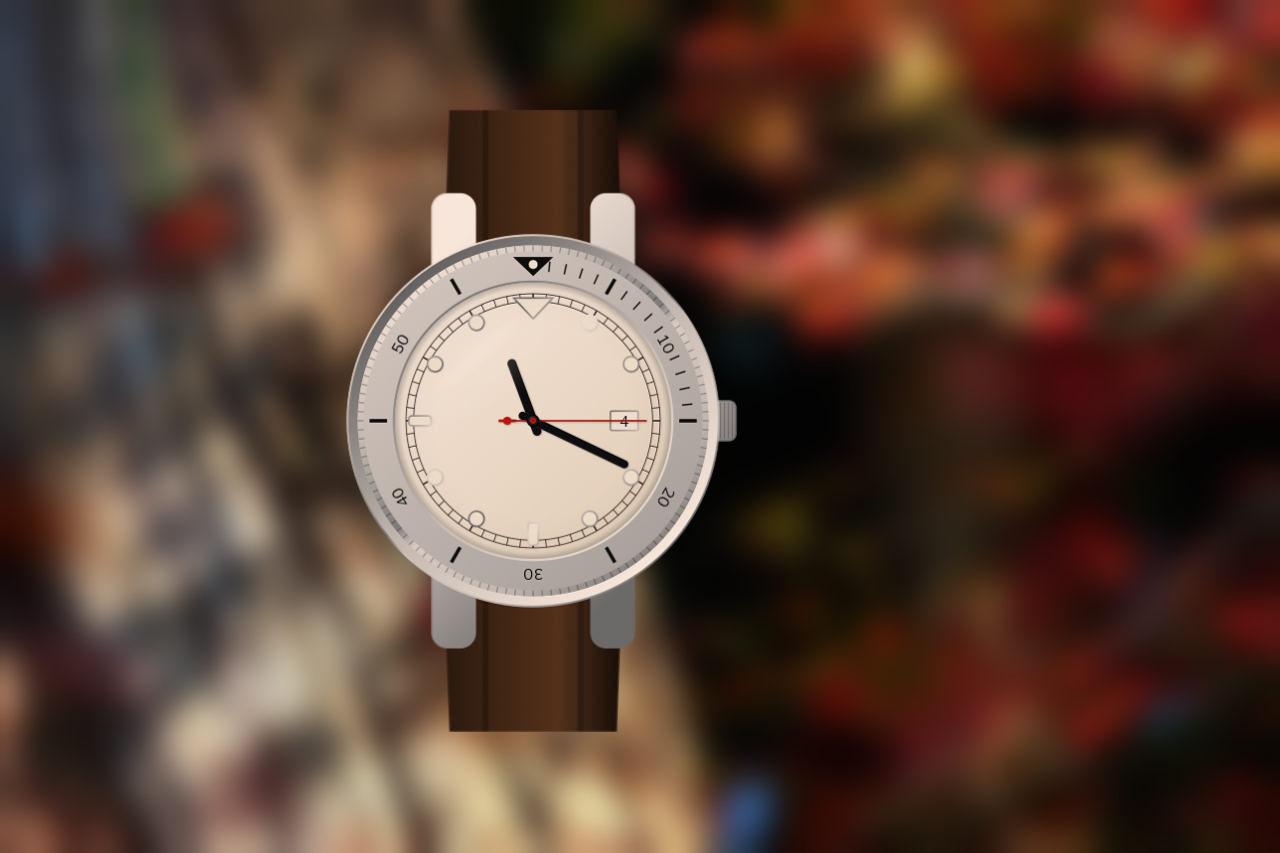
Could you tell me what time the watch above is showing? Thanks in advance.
11:19:15
